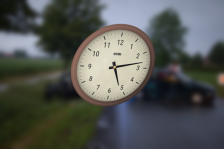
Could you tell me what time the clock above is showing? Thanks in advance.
5:13
